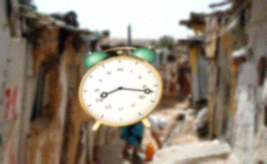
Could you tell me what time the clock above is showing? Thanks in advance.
8:17
